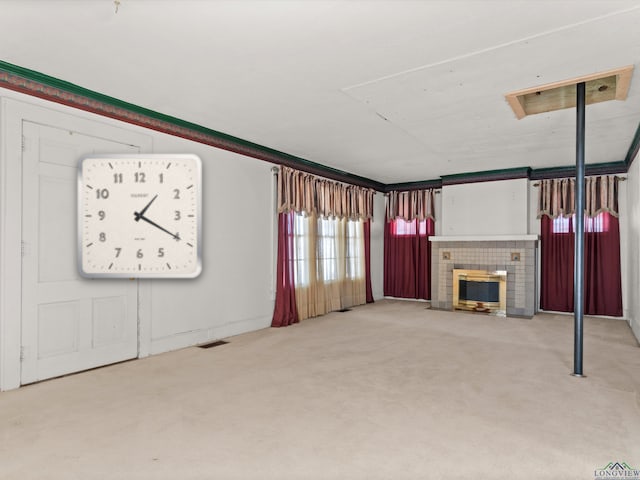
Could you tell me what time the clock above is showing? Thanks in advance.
1:20
